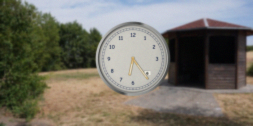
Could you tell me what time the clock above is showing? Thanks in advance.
6:24
